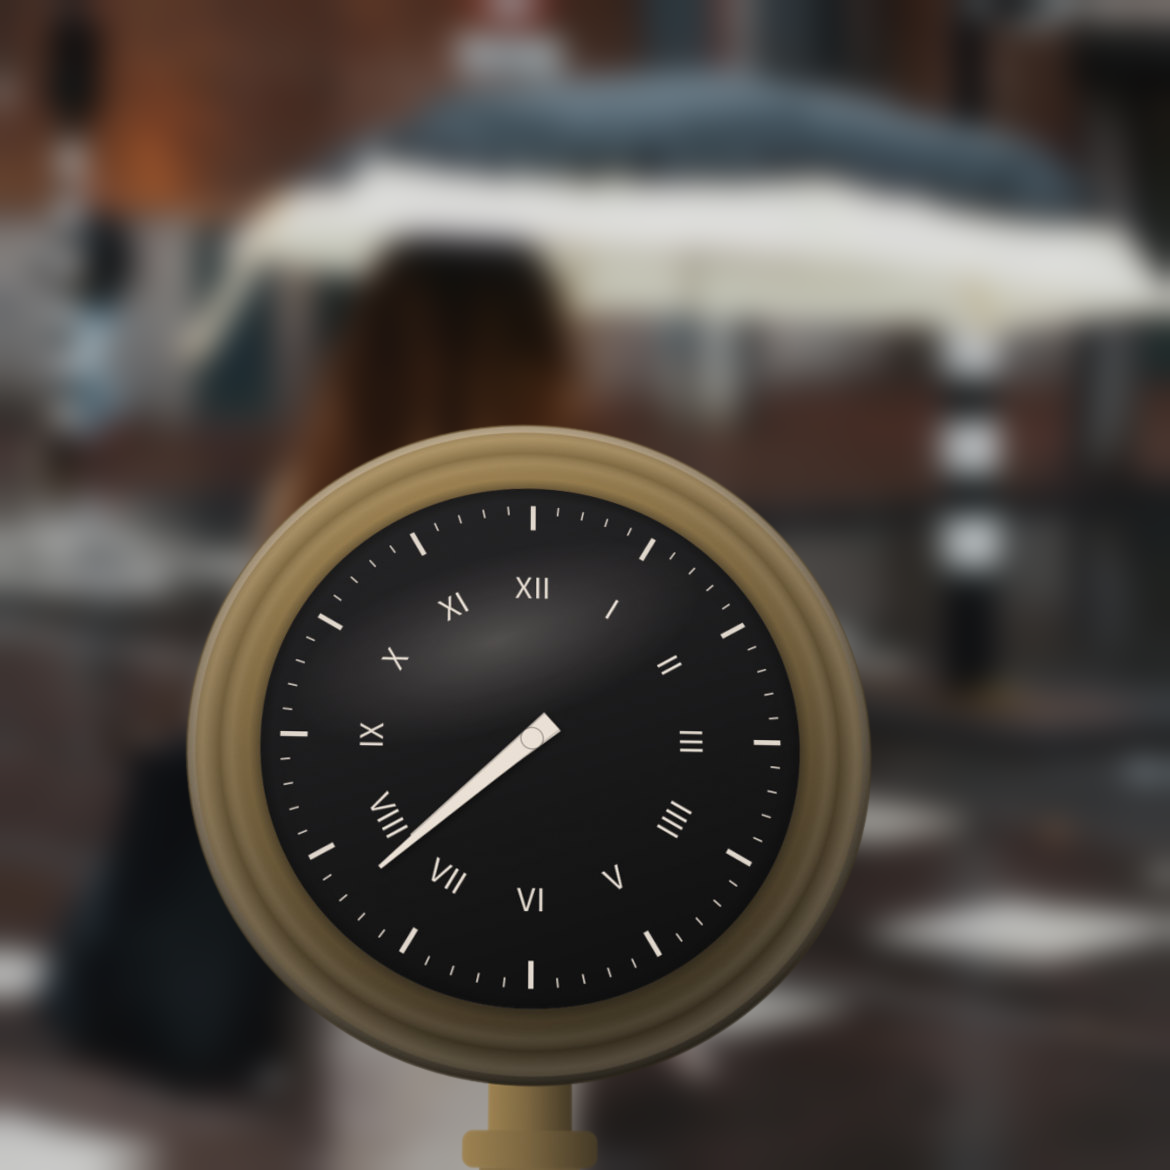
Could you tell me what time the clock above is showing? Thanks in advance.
7:38
